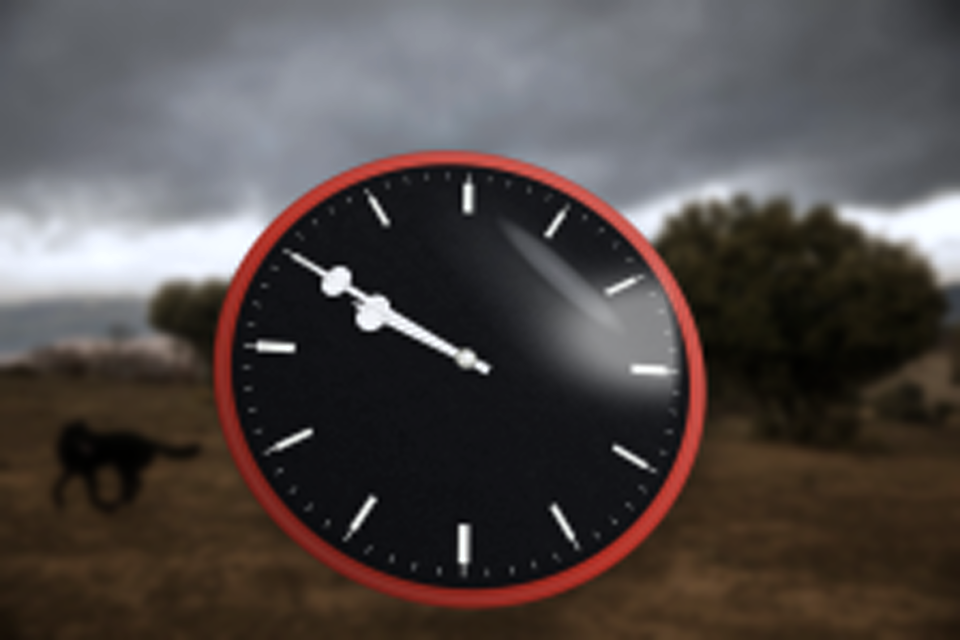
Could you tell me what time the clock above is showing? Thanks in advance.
9:50
